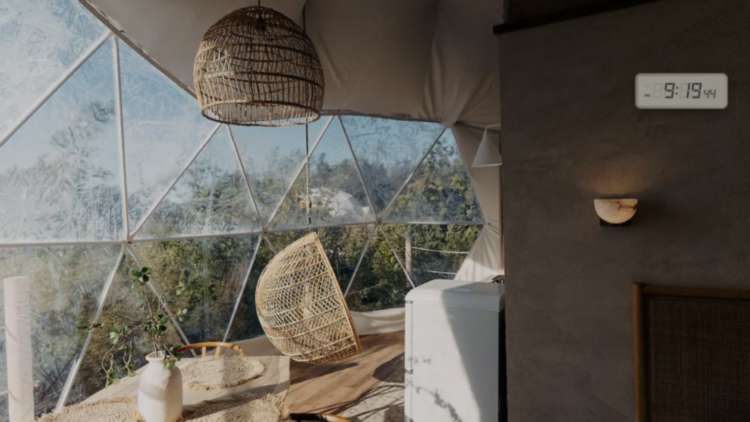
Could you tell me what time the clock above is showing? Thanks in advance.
9:19
